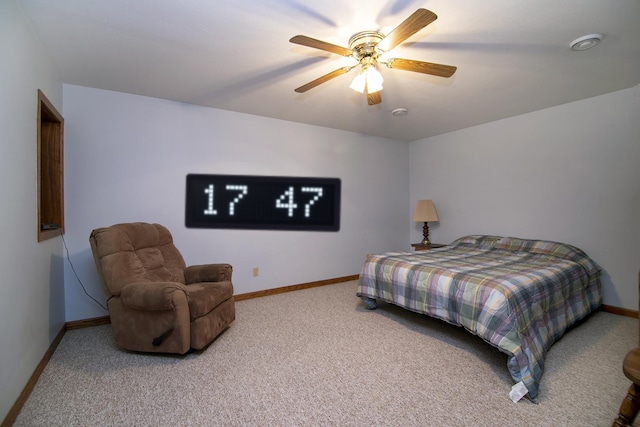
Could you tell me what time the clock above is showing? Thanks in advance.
17:47
